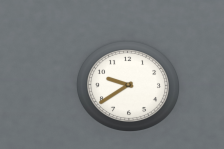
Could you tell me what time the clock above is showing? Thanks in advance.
9:39
